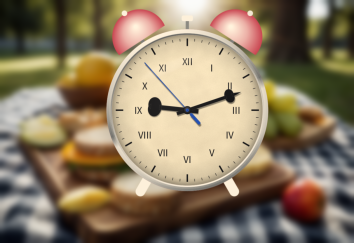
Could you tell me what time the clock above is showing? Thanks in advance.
9:11:53
